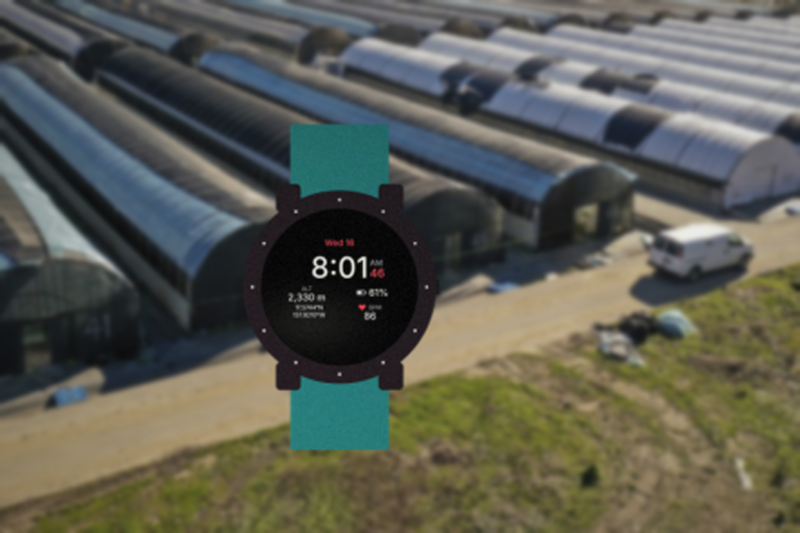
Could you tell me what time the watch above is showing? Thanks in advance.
8:01
